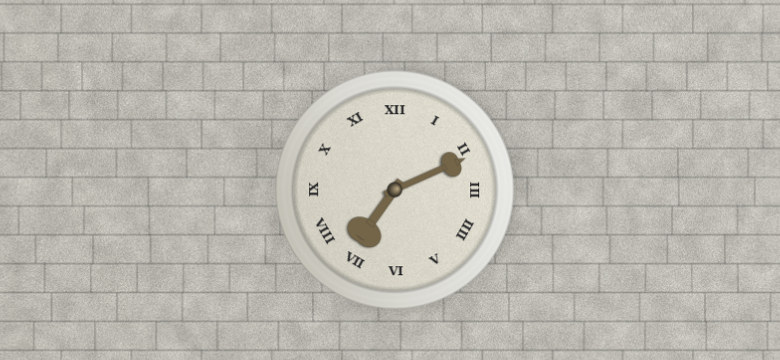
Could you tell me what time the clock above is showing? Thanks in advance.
7:11
